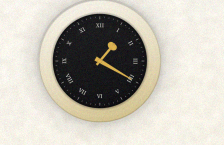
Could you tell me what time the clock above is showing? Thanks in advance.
1:20
